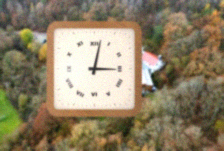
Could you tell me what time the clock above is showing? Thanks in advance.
3:02
